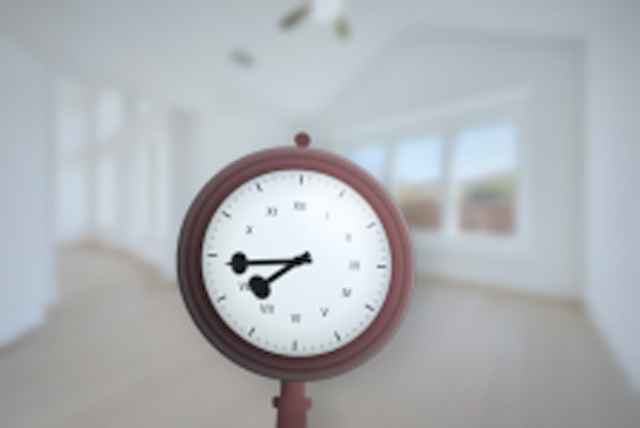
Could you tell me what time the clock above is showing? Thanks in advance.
7:44
